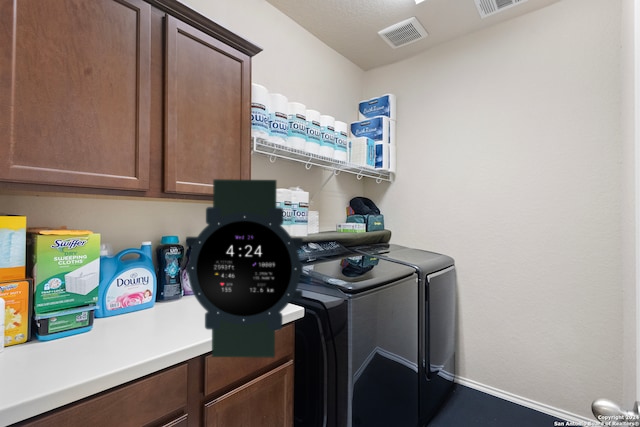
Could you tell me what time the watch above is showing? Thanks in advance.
4:24
